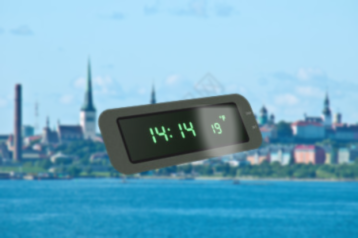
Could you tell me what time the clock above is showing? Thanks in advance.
14:14
